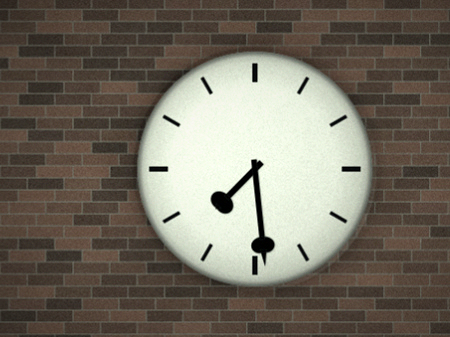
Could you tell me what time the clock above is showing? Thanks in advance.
7:29
